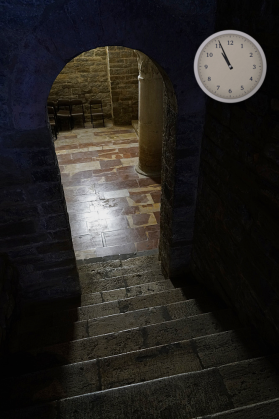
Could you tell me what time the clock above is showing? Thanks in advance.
10:56
